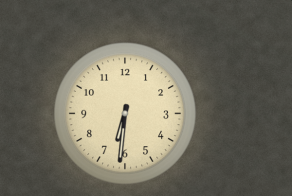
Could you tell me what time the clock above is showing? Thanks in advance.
6:31
